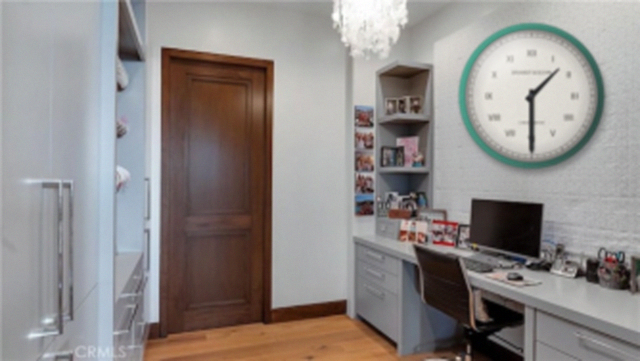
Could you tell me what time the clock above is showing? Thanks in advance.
1:30
